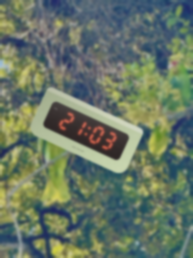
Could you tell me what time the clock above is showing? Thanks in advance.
21:03
